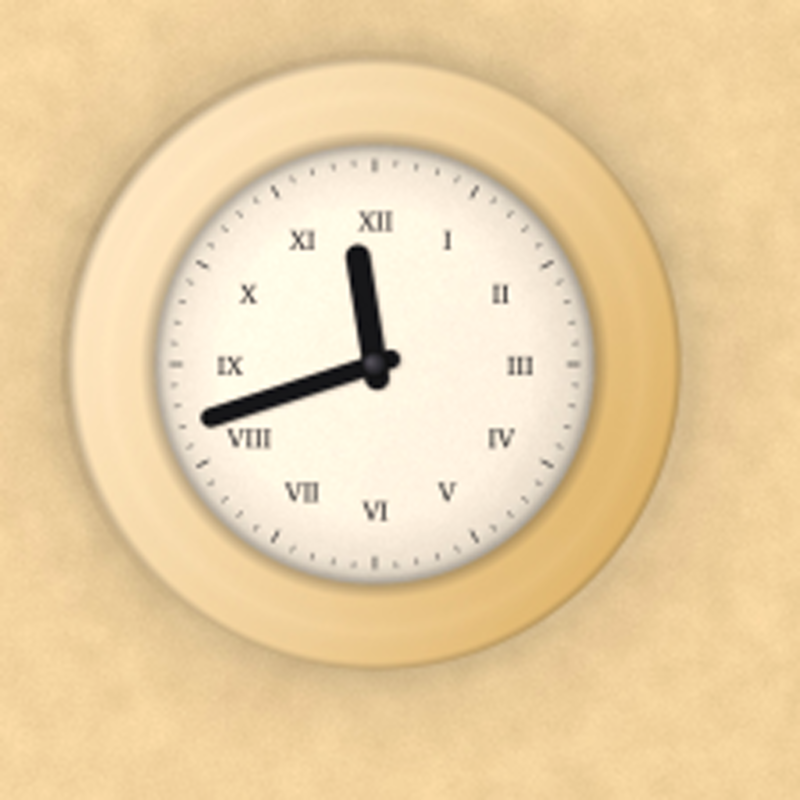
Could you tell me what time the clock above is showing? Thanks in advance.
11:42
